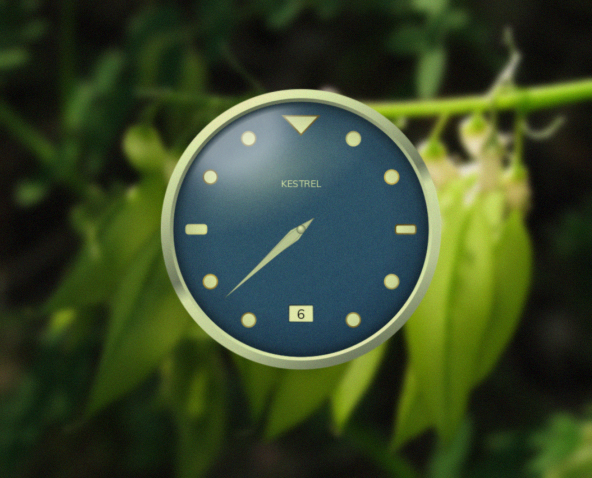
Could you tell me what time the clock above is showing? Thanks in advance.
7:38
